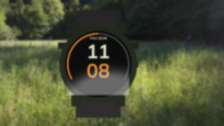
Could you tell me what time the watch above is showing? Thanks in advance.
11:08
